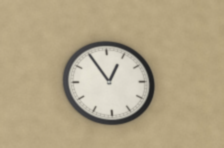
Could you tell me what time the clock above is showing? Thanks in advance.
12:55
